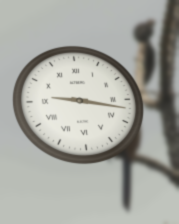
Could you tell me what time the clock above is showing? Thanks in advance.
9:17
